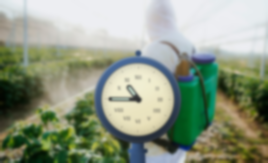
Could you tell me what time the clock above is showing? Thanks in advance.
10:45
